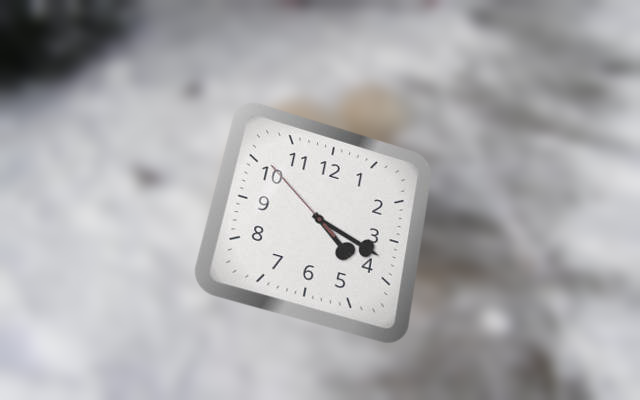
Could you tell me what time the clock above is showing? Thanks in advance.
4:17:51
